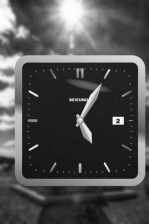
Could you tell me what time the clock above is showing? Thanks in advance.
5:05
